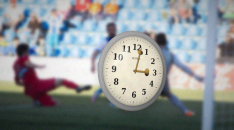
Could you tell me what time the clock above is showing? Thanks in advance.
3:02
